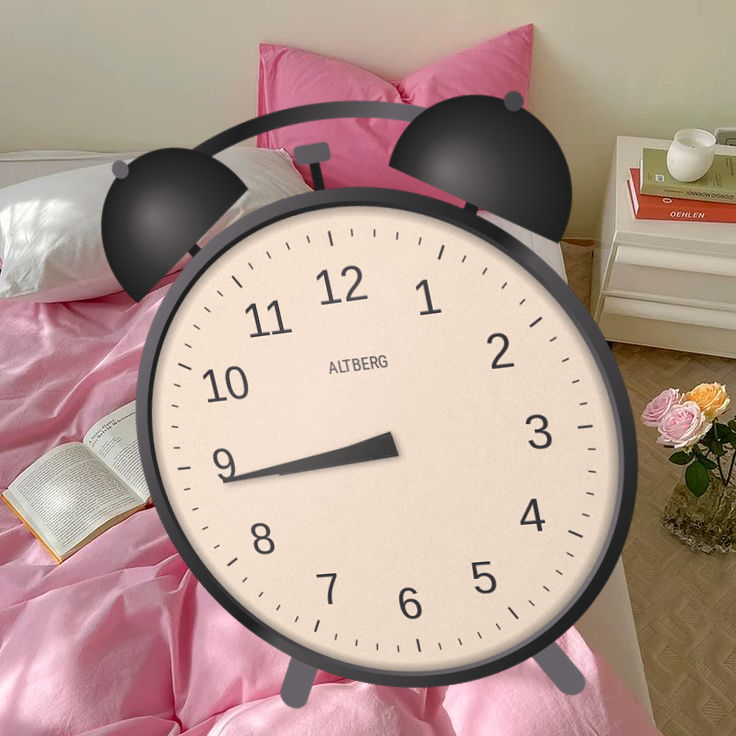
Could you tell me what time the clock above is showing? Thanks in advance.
8:44
